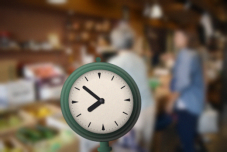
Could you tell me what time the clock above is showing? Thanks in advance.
7:52
